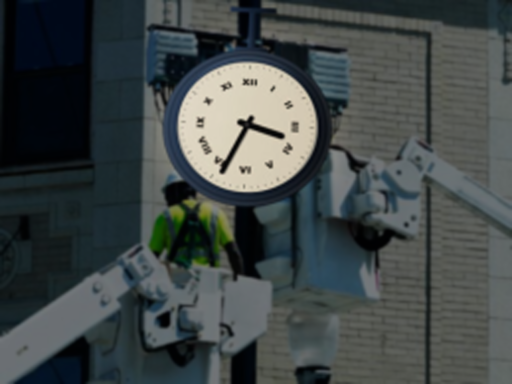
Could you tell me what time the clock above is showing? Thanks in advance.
3:34
